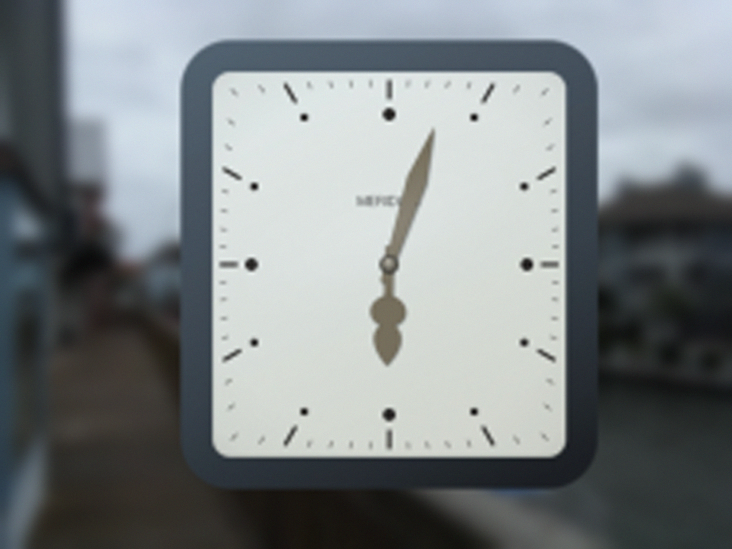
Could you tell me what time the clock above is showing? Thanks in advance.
6:03
